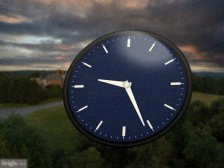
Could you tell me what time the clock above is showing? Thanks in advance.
9:26
